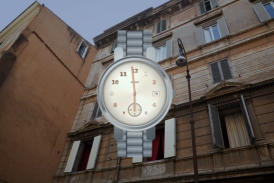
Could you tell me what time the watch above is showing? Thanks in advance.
5:59
